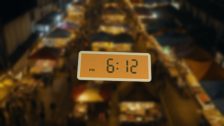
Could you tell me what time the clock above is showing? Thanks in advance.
6:12
